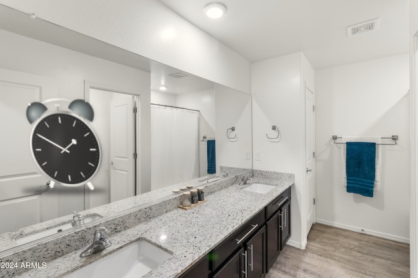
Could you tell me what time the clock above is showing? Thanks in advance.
1:50
